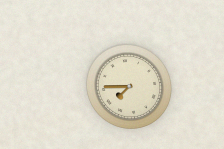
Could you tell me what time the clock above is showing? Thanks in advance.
7:46
